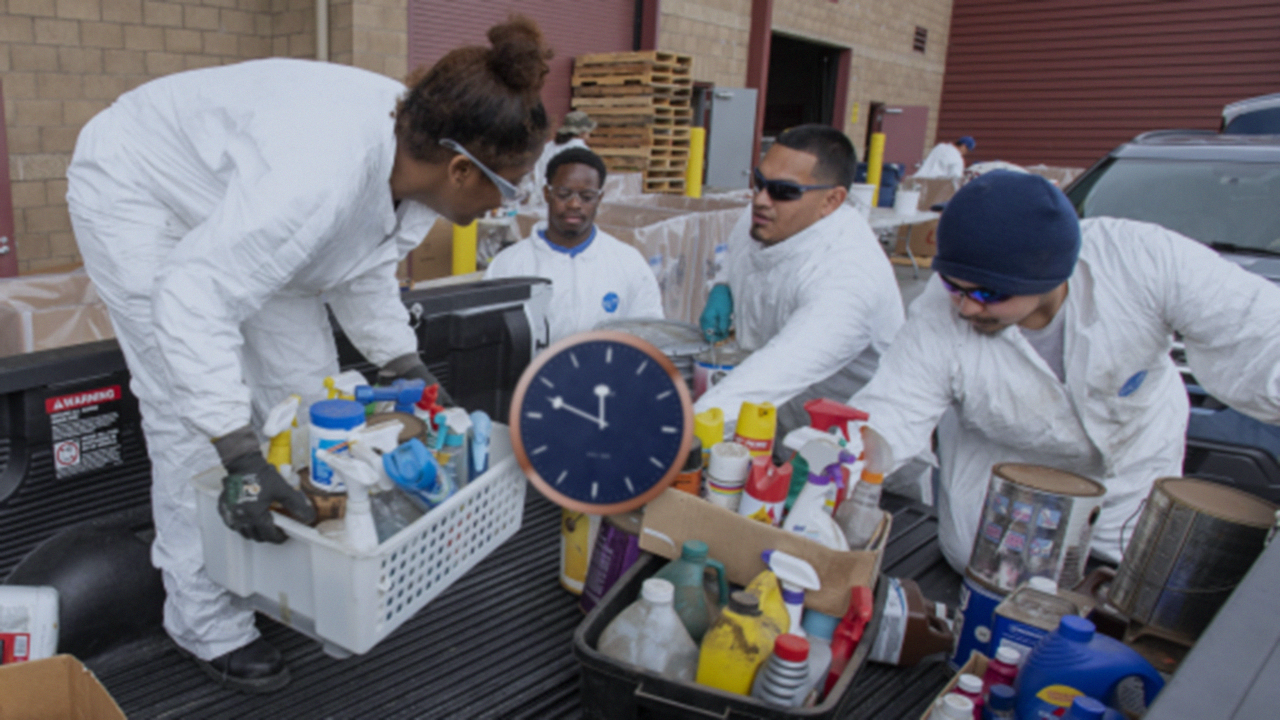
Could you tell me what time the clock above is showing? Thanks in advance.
11:48
